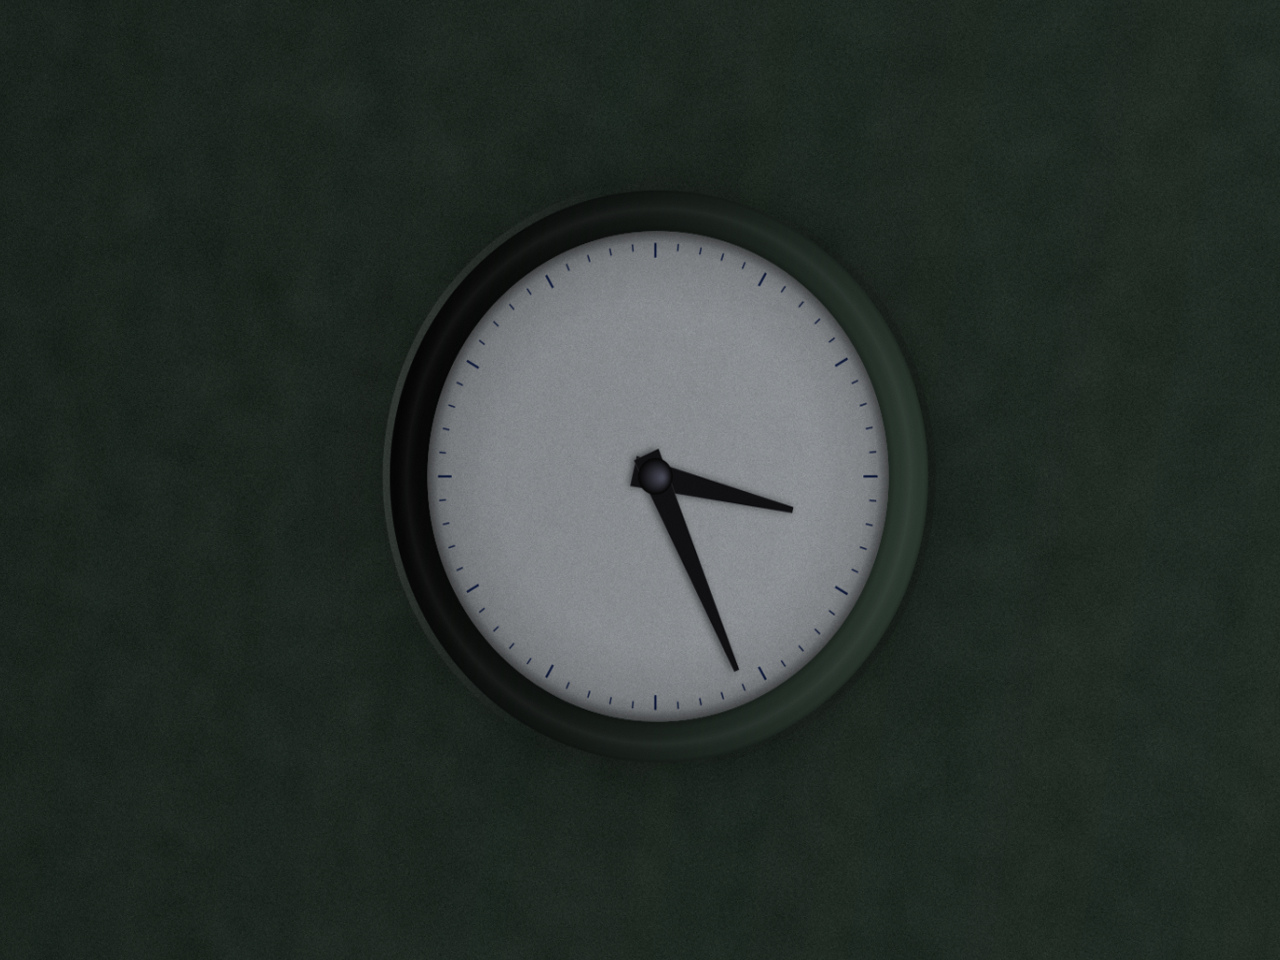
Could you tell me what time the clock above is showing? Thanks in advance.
3:26
